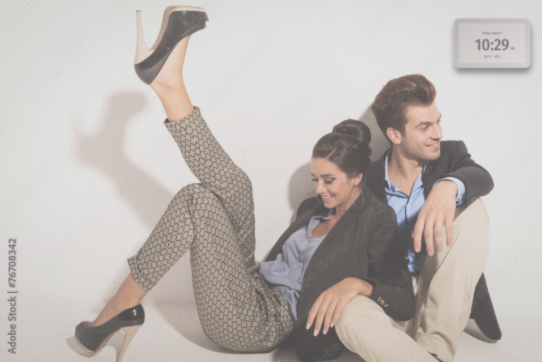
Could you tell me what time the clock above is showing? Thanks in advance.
10:29
